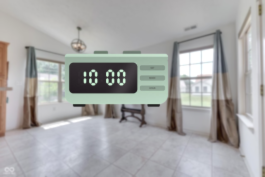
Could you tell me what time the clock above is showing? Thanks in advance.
10:00
